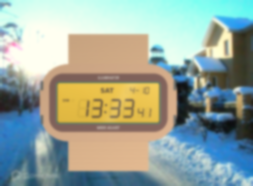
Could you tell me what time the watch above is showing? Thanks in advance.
13:33
